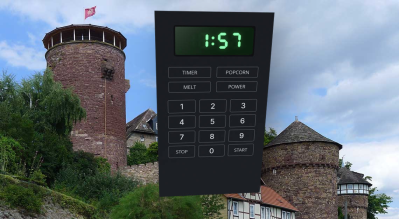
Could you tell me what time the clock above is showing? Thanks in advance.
1:57
